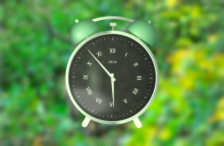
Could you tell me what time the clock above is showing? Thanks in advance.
5:53
